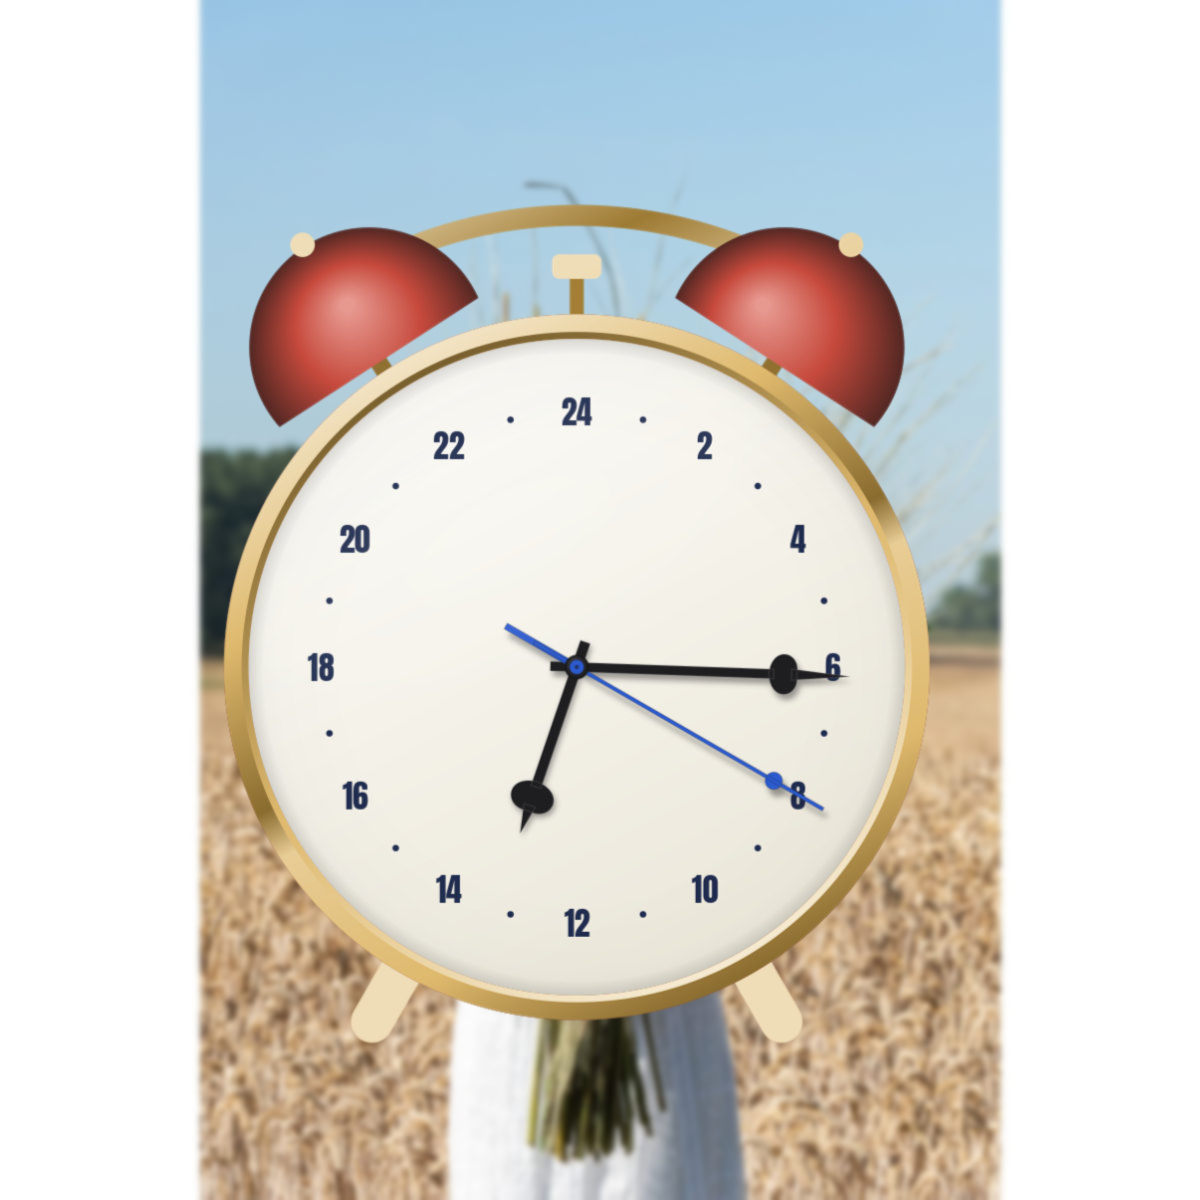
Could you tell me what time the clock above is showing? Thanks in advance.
13:15:20
